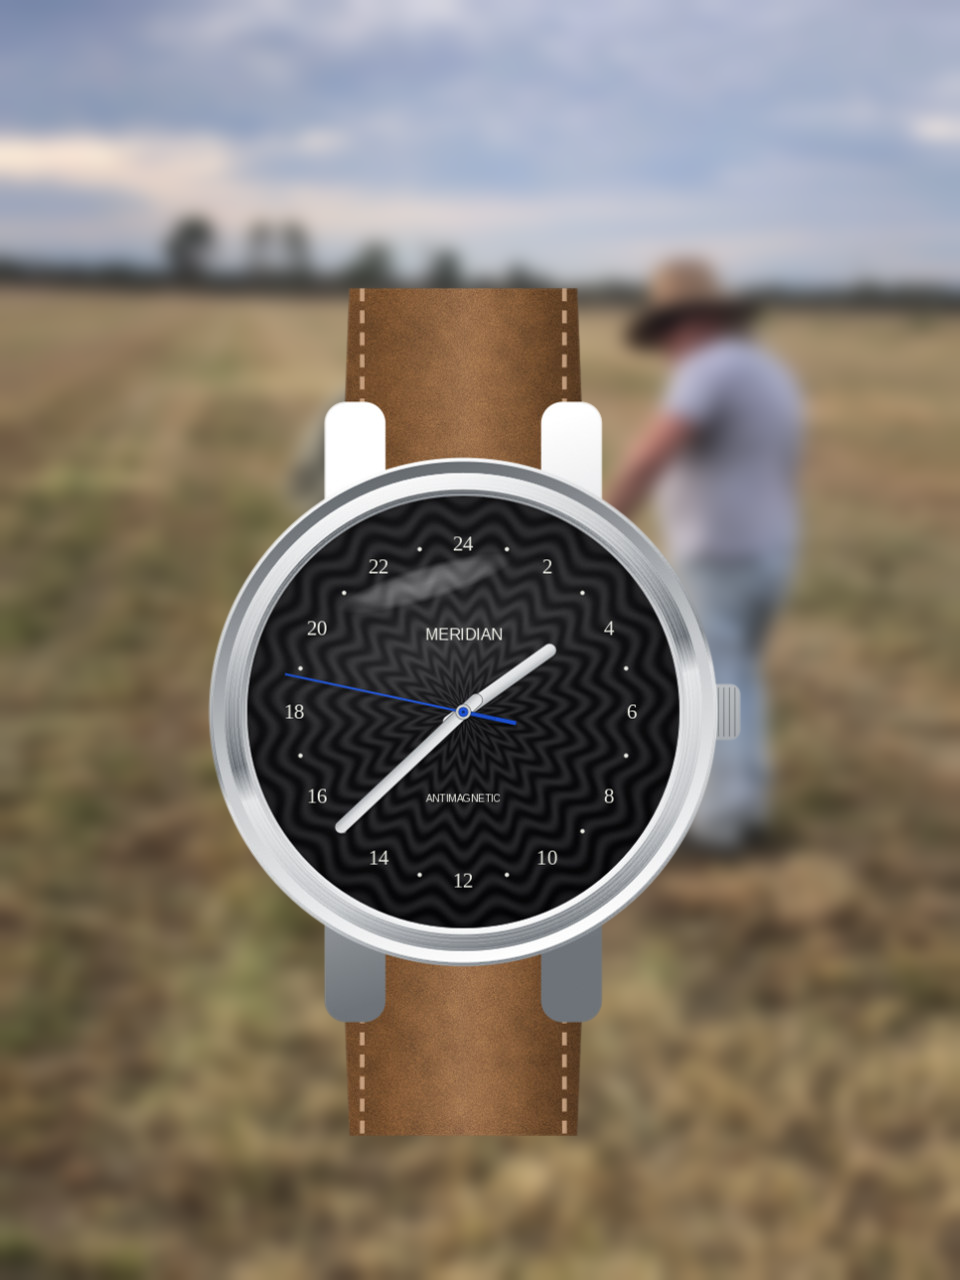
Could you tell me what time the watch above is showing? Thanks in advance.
3:37:47
